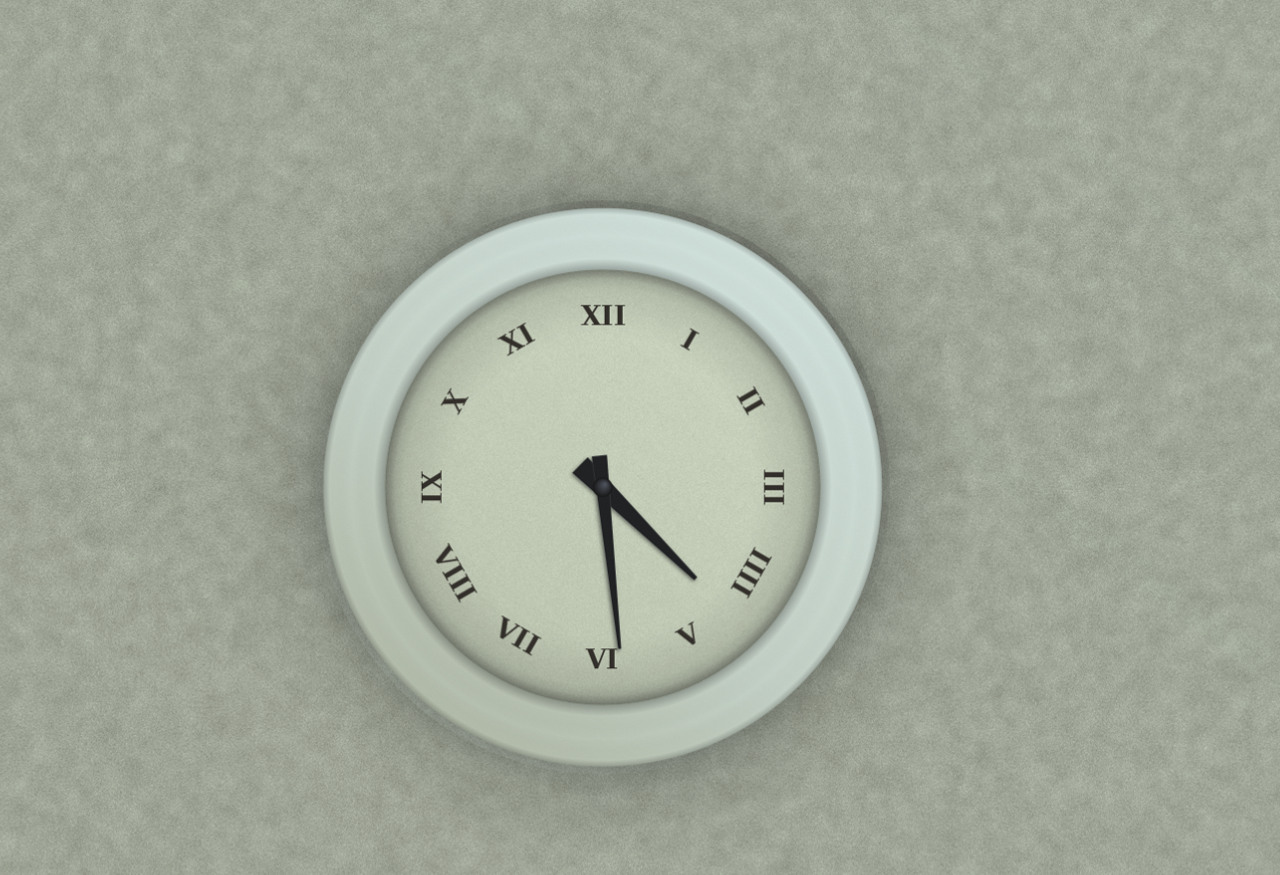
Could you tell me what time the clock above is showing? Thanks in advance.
4:29
